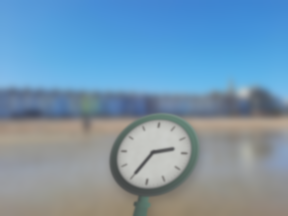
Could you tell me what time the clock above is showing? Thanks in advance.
2:35
